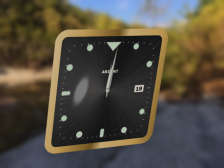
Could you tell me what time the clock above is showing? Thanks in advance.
12:01
